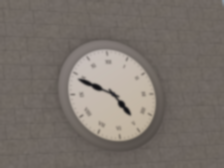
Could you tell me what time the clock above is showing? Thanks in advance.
4:49
